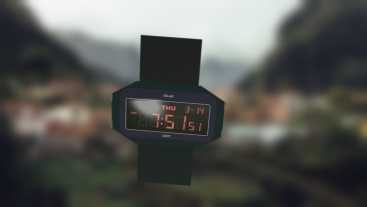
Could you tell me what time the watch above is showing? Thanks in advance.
7:51:51
